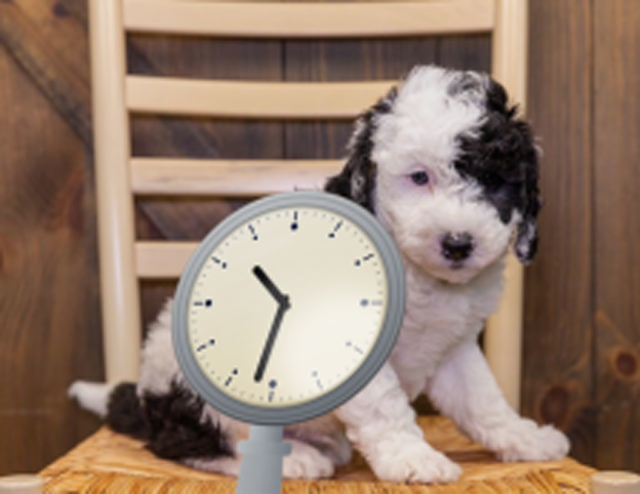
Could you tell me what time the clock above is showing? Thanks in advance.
10:32
